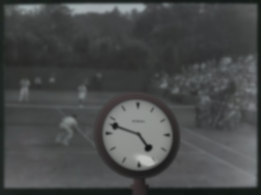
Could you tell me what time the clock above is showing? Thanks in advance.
4:48
